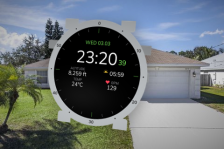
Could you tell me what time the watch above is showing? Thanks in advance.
23:20
